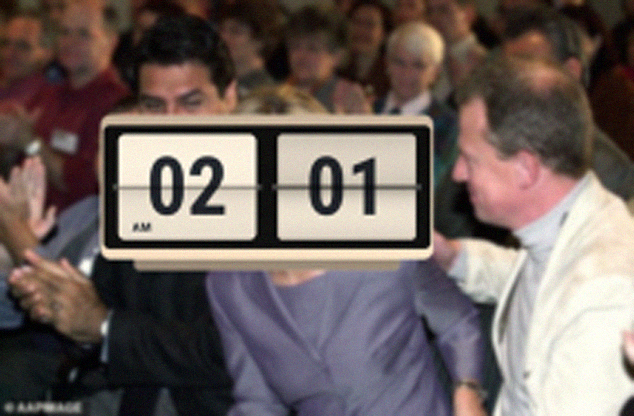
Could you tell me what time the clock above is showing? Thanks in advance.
2:01
